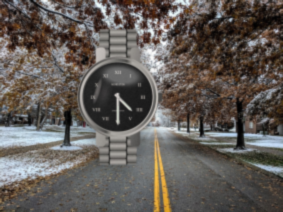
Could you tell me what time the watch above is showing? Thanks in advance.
4:30
